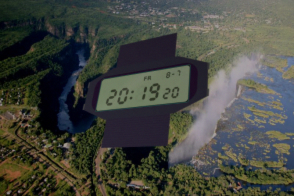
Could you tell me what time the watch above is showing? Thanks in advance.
20:19:20
